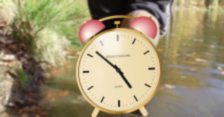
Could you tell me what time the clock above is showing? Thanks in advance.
4:52
